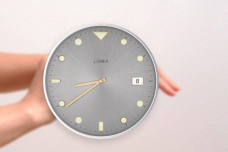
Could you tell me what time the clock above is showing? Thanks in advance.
8:39
